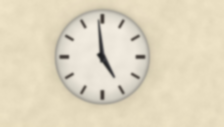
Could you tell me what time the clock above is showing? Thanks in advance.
4:59
